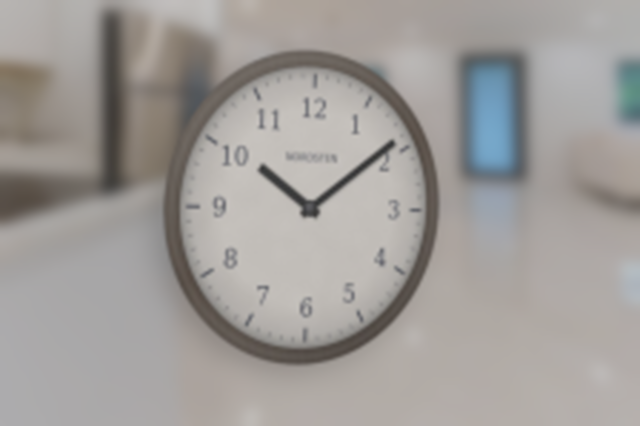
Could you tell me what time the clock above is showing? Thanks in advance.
10:09
